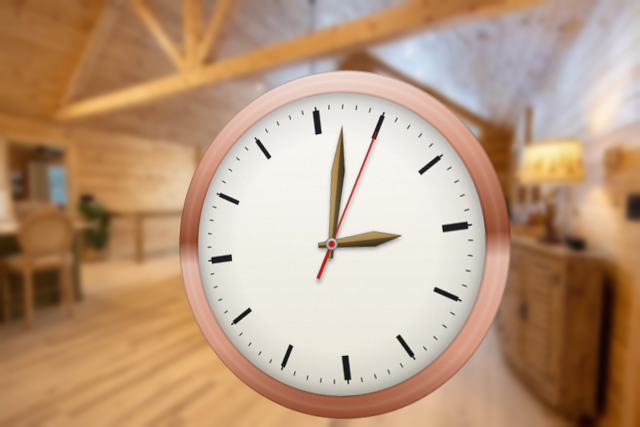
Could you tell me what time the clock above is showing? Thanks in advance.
3:02:05
